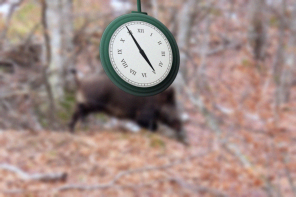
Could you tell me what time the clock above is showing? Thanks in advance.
4:55
